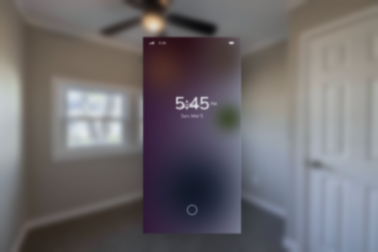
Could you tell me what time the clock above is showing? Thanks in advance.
5:45
